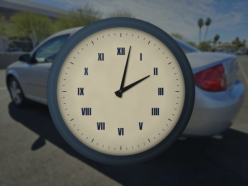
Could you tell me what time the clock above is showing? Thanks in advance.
2:02
